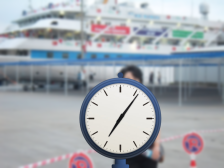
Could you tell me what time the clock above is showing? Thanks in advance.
7:06
